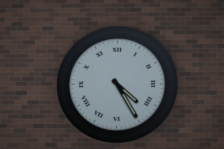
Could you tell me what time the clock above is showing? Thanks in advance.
4:25
